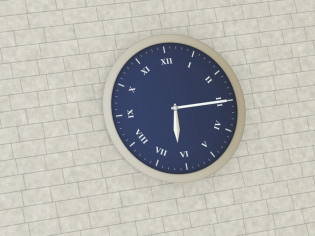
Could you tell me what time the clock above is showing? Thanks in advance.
6:15
